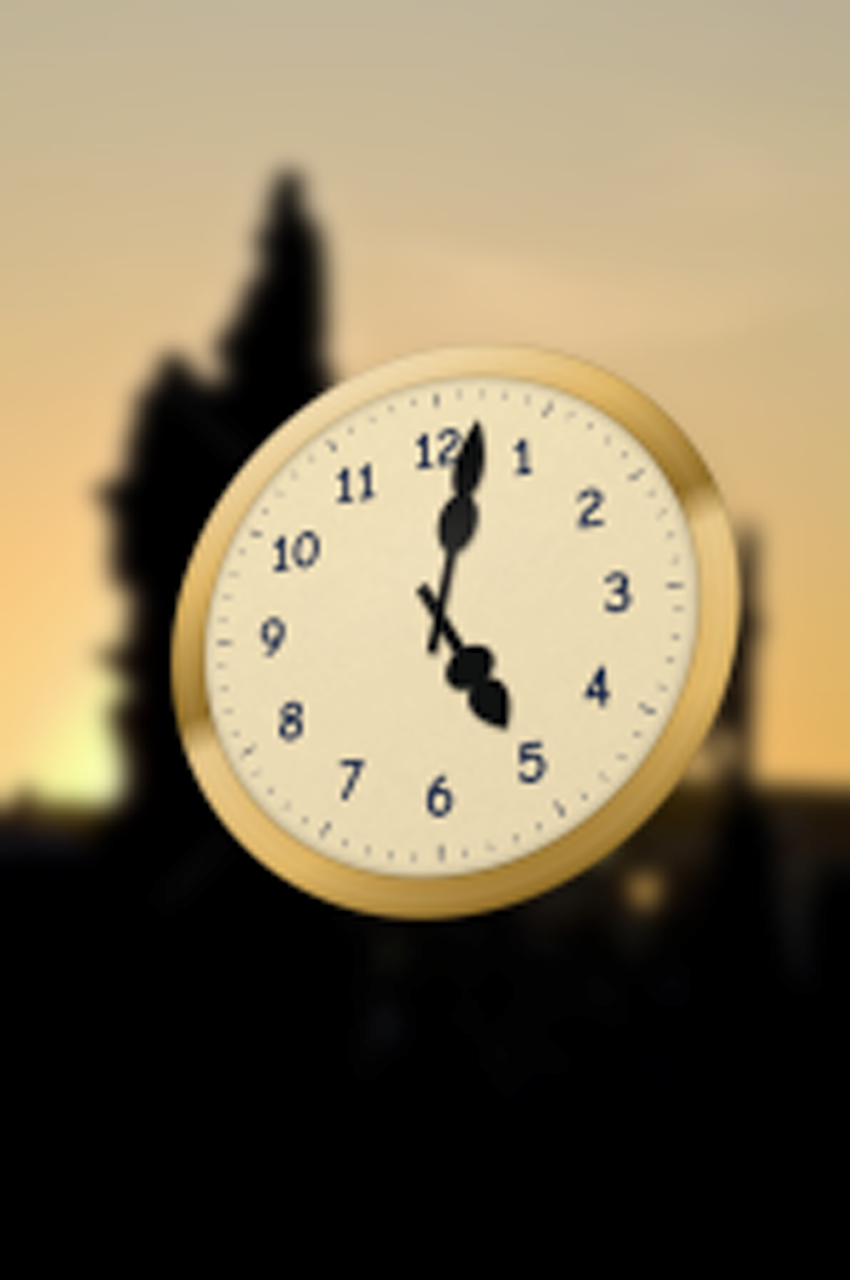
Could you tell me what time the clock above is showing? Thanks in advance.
5:02
